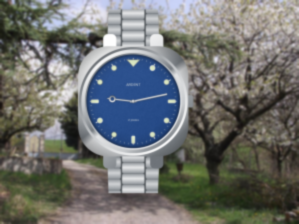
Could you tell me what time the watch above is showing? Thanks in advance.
9:13
